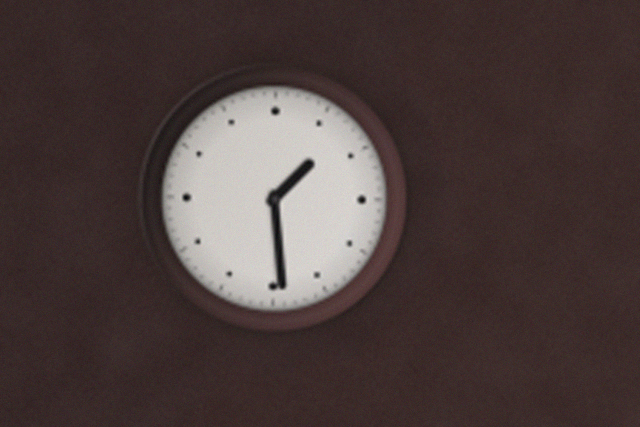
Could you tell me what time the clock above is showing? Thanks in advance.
1:29
